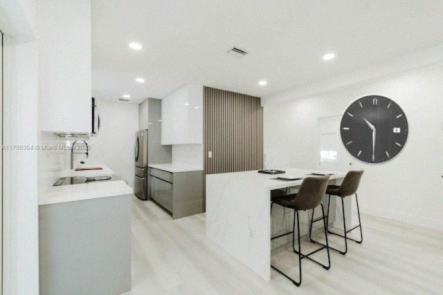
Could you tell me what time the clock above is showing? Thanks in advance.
10:30
